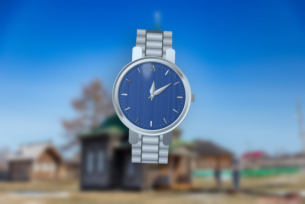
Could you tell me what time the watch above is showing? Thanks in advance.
12:09
